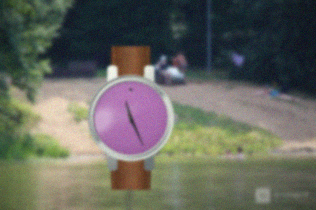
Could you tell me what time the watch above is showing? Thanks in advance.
11:26
